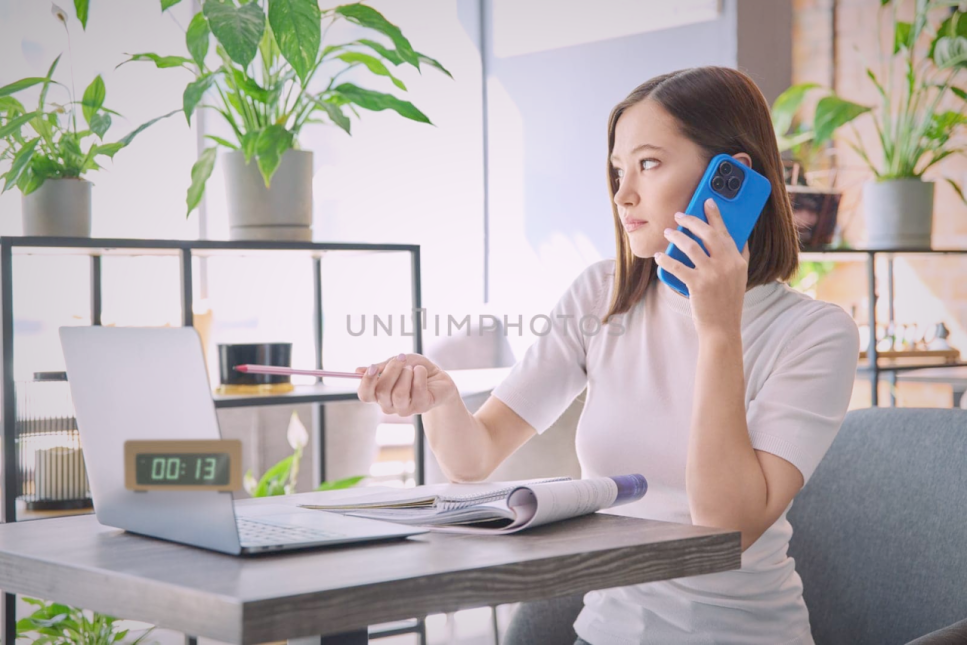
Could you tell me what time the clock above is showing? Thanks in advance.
0:13
